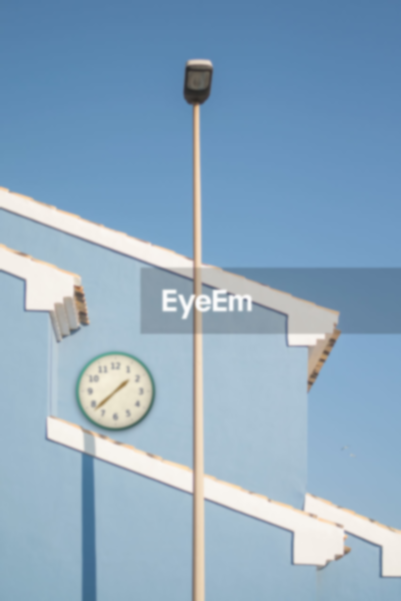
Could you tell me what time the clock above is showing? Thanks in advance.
1:38
